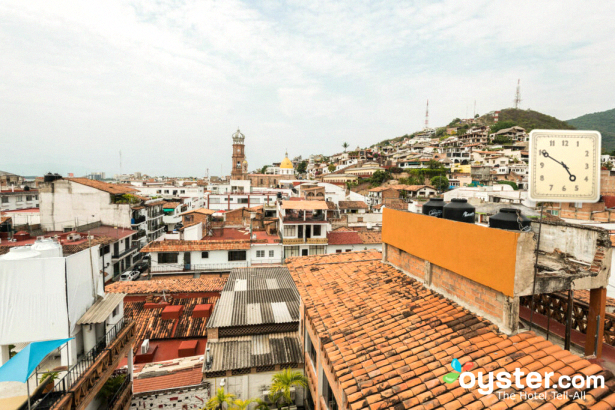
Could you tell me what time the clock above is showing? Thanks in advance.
4:50
